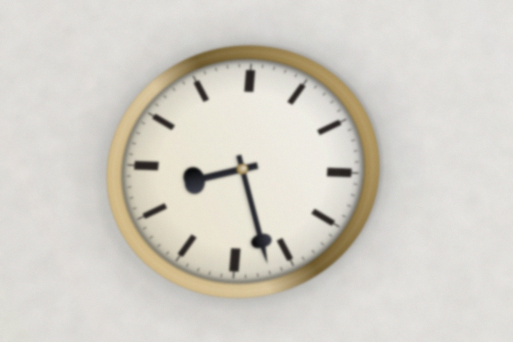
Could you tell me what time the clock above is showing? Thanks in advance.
8:27
